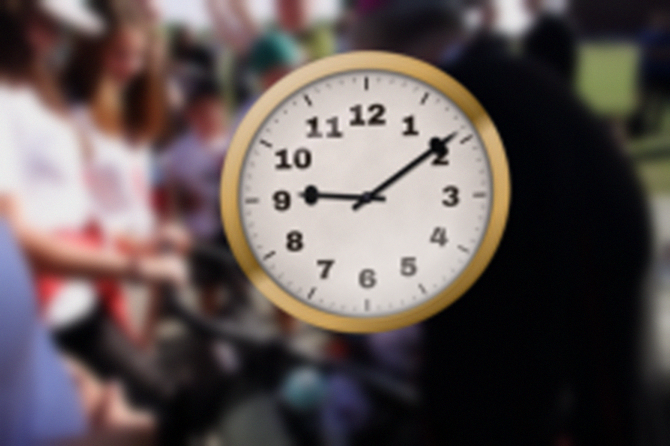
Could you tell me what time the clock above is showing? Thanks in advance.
9:09
